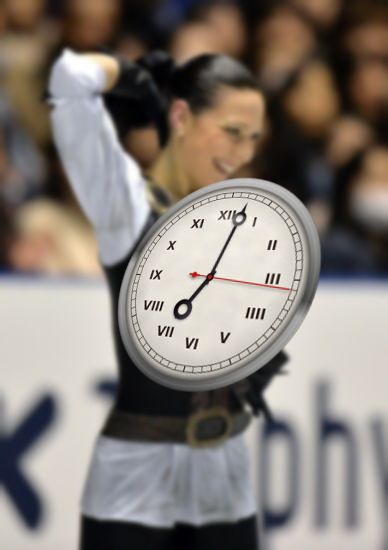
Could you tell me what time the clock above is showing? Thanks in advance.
7:02:16
